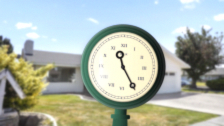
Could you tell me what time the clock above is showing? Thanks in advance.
11:25
